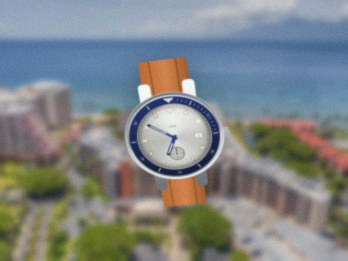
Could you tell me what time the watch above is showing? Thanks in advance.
6:51
